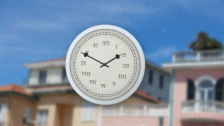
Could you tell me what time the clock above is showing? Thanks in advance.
1:49
